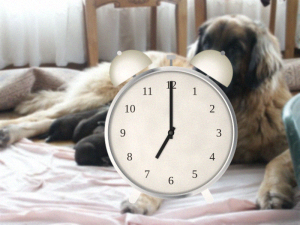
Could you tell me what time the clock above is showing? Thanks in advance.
7:00
